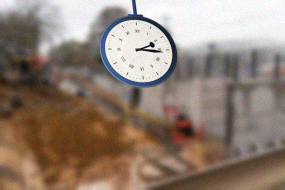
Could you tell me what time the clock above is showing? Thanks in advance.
2:16
